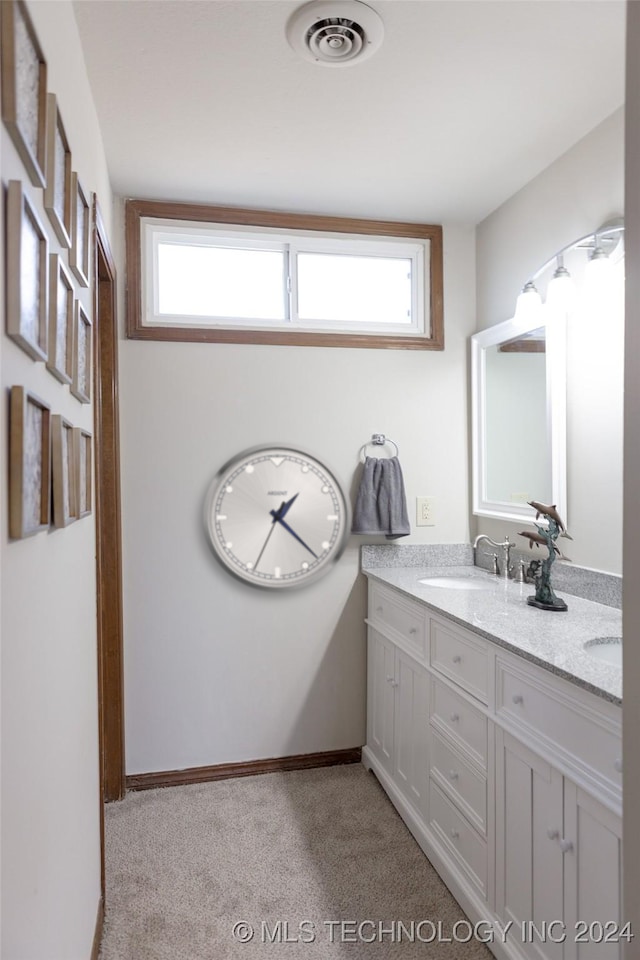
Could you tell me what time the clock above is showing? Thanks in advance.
1:22:34
